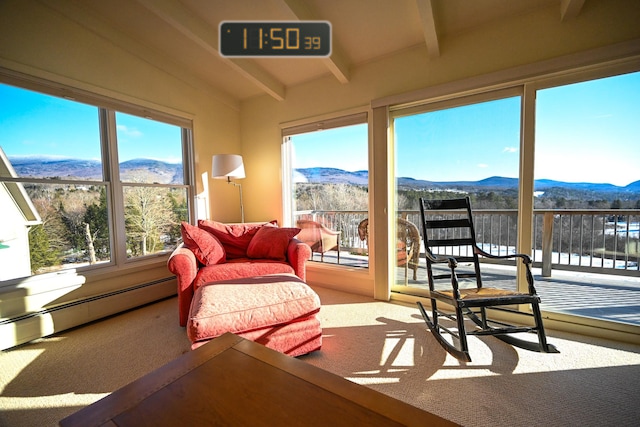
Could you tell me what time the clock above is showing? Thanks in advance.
11:50:39
